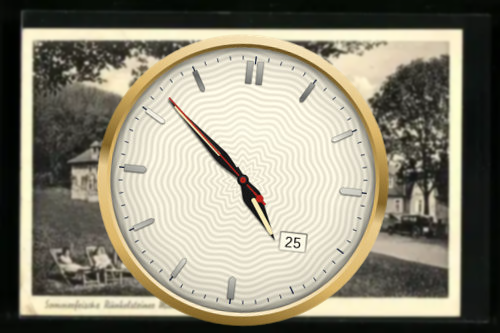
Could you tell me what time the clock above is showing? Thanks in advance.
4:51:52
